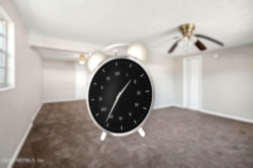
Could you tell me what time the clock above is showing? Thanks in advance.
1:36
